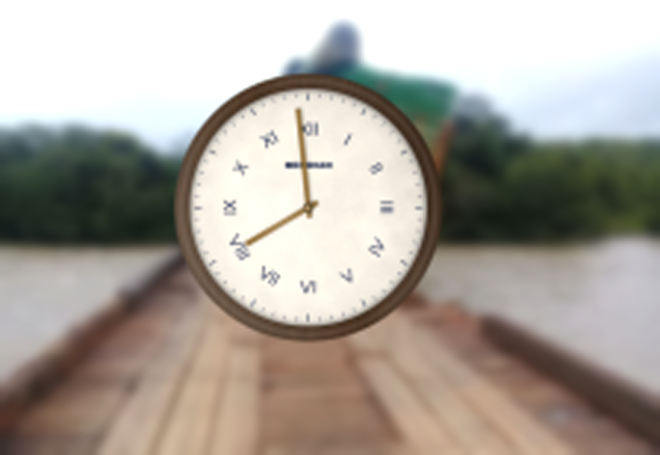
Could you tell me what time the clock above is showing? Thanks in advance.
7:59
